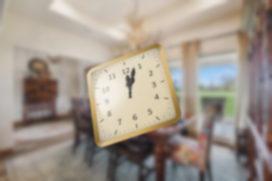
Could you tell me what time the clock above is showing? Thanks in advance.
12:03
